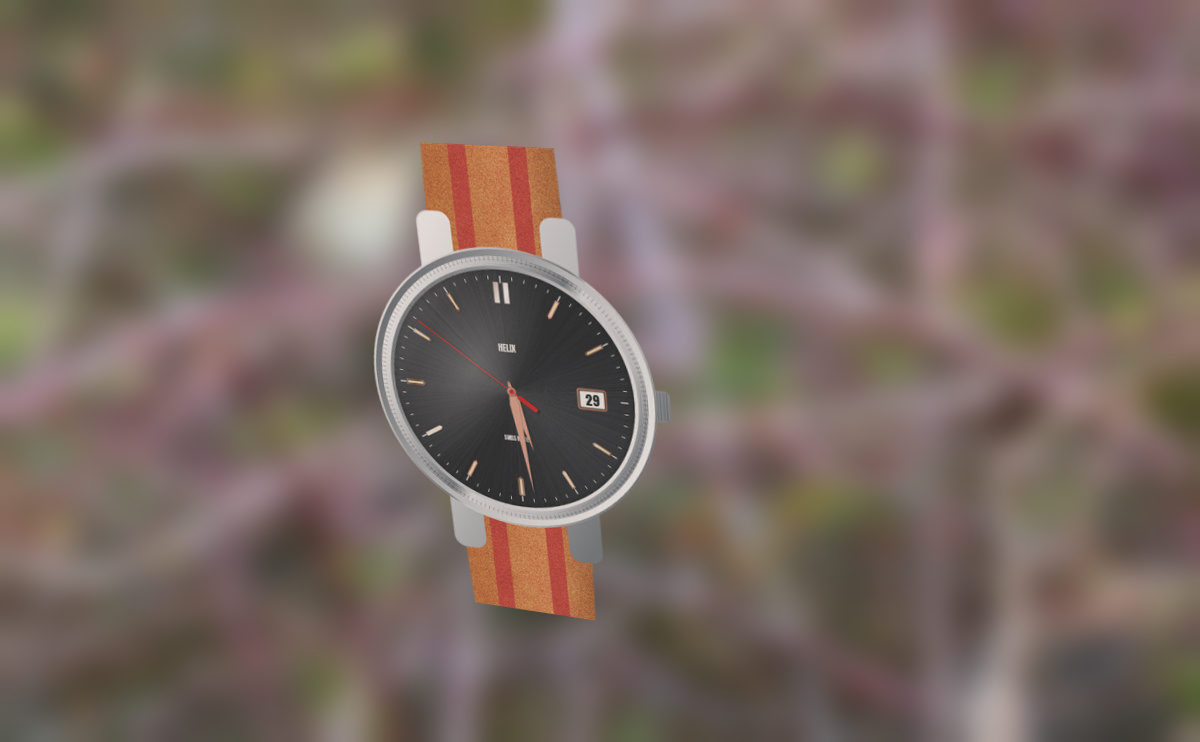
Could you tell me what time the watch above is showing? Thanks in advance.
5:28:51
